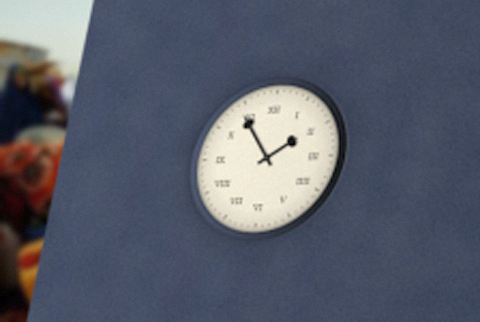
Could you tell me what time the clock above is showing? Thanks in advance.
1:54
